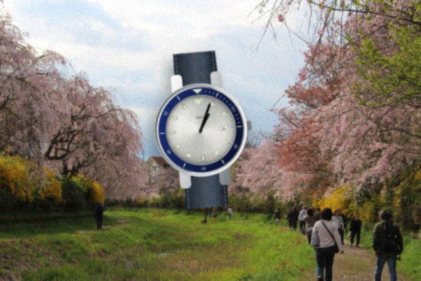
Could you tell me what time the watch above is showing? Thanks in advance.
1:04
